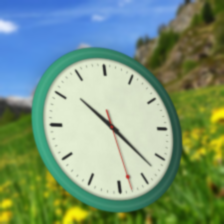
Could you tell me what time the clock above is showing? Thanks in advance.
10:22:28
